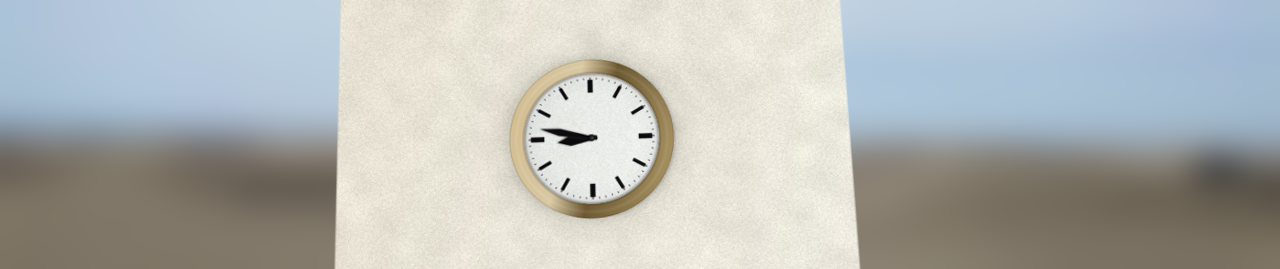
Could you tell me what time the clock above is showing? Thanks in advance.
8:47
